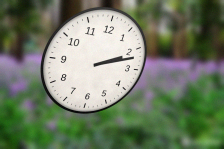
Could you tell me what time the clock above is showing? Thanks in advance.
2:12
